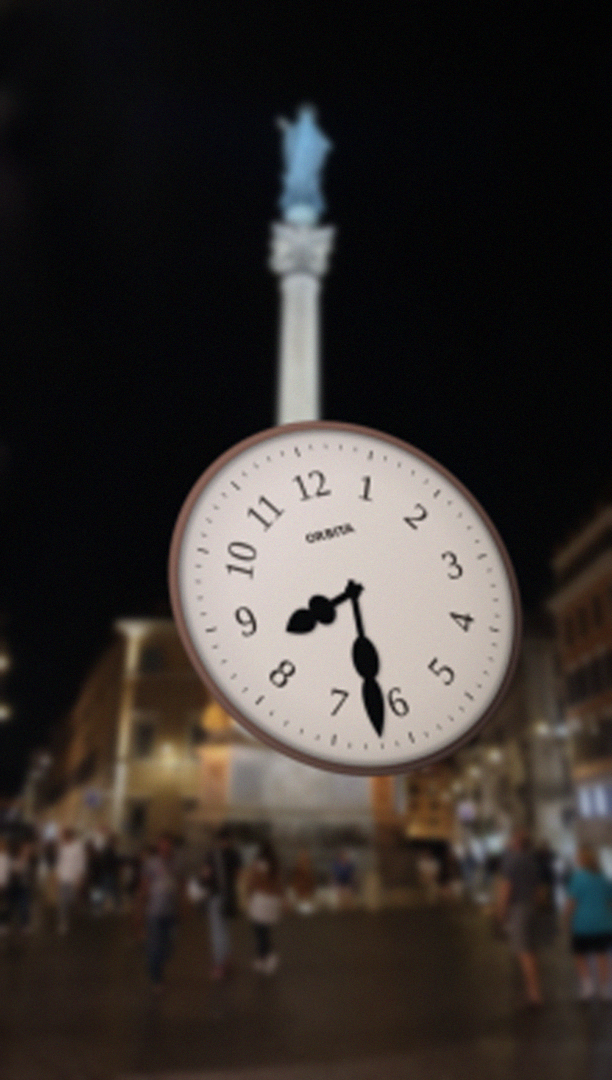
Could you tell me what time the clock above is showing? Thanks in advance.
8:32
